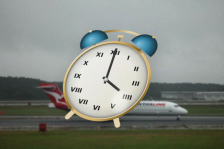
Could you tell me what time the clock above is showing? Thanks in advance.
4:00
